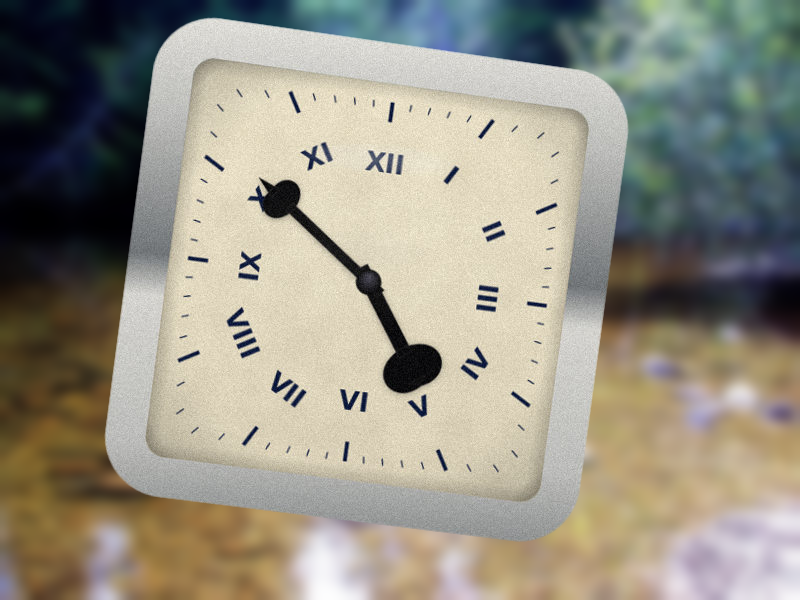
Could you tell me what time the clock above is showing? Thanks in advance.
4:51
